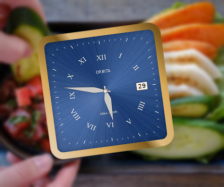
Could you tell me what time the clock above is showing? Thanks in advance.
5:47
